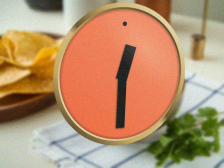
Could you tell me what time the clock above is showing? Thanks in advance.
12:30
